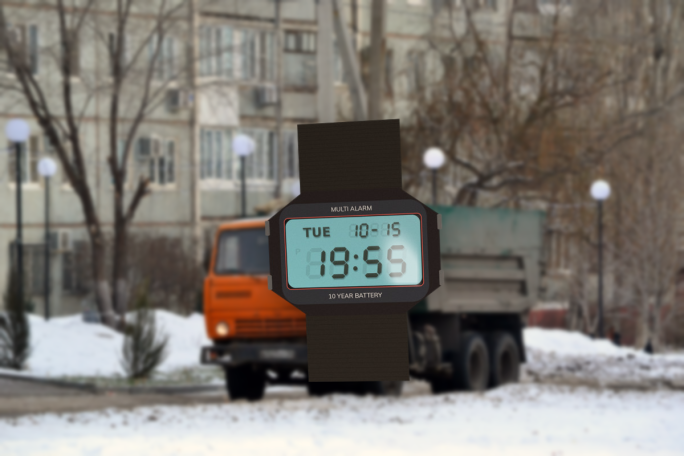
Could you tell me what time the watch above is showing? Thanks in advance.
19:55
